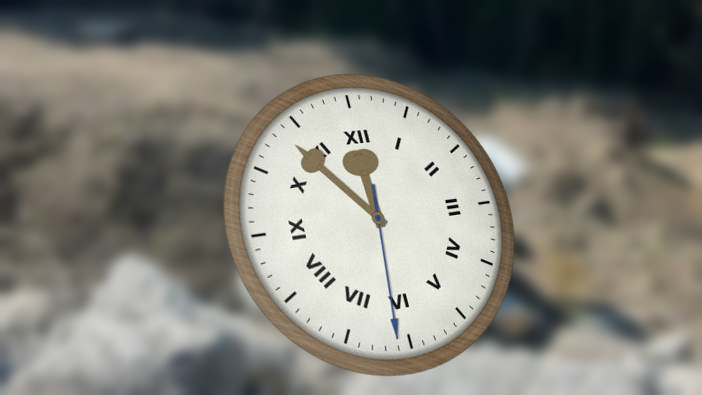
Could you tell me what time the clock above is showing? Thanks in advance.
11:53:31
